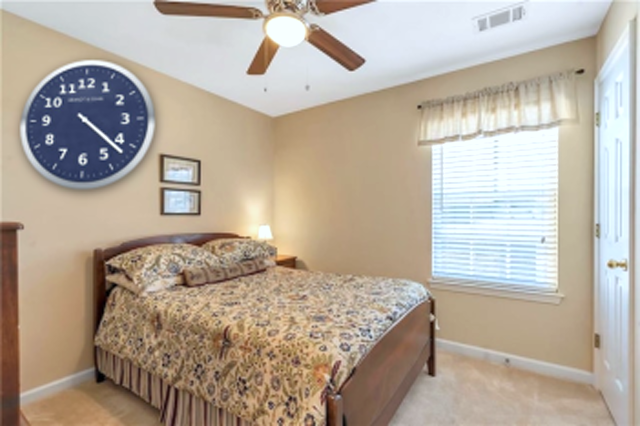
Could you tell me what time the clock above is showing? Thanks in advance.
4:22
